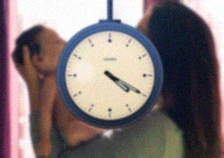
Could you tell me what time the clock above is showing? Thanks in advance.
4:20
